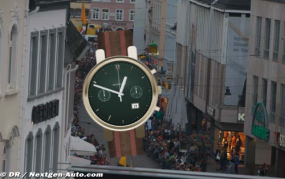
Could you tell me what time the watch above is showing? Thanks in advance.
12:49
